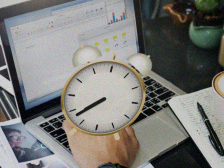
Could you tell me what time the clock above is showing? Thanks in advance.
7:38
